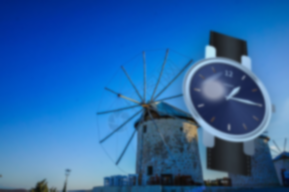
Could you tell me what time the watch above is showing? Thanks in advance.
1:15
